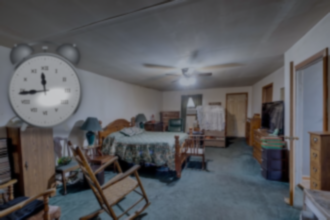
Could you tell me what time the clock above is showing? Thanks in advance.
11:44
